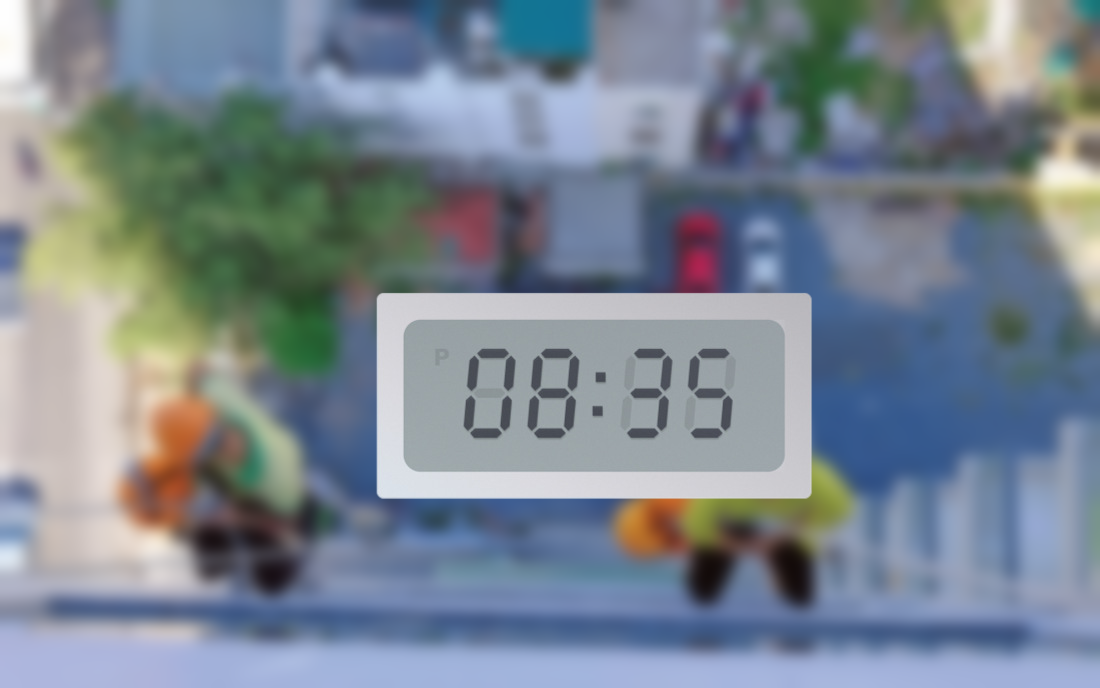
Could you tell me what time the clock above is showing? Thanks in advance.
8:35
